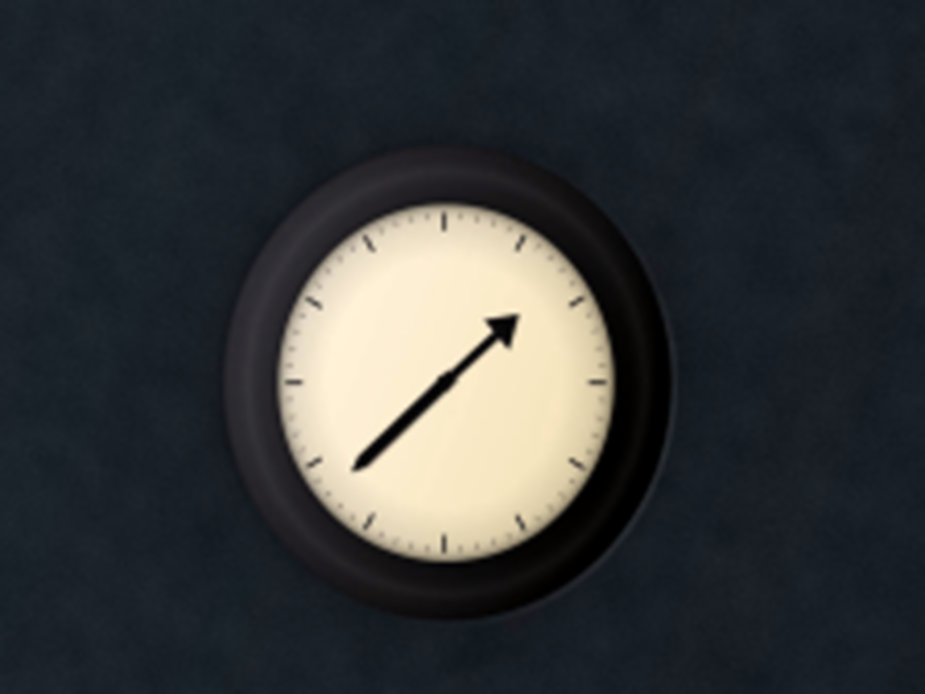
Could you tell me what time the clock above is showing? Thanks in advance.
1:38
